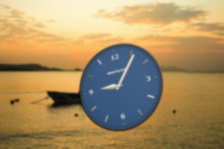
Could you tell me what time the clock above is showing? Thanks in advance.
9:06
